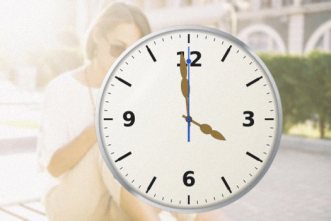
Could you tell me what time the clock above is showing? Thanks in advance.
3:59:00
